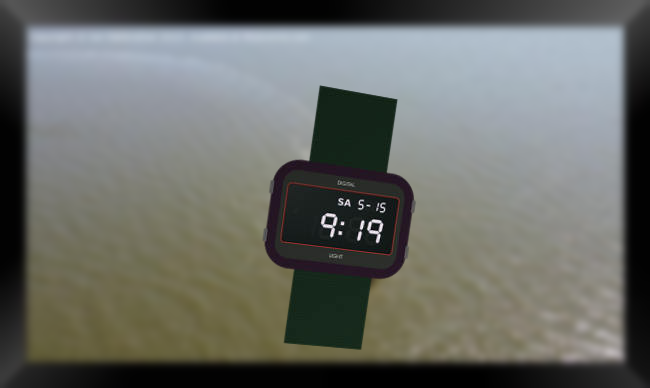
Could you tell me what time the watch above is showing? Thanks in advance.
9:19
